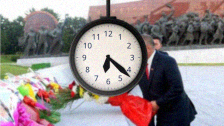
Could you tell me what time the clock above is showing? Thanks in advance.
6:22
